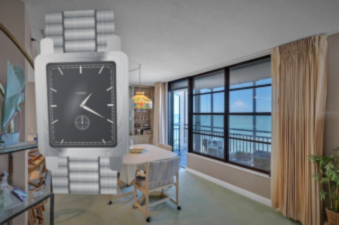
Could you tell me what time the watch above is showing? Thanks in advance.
1:20
